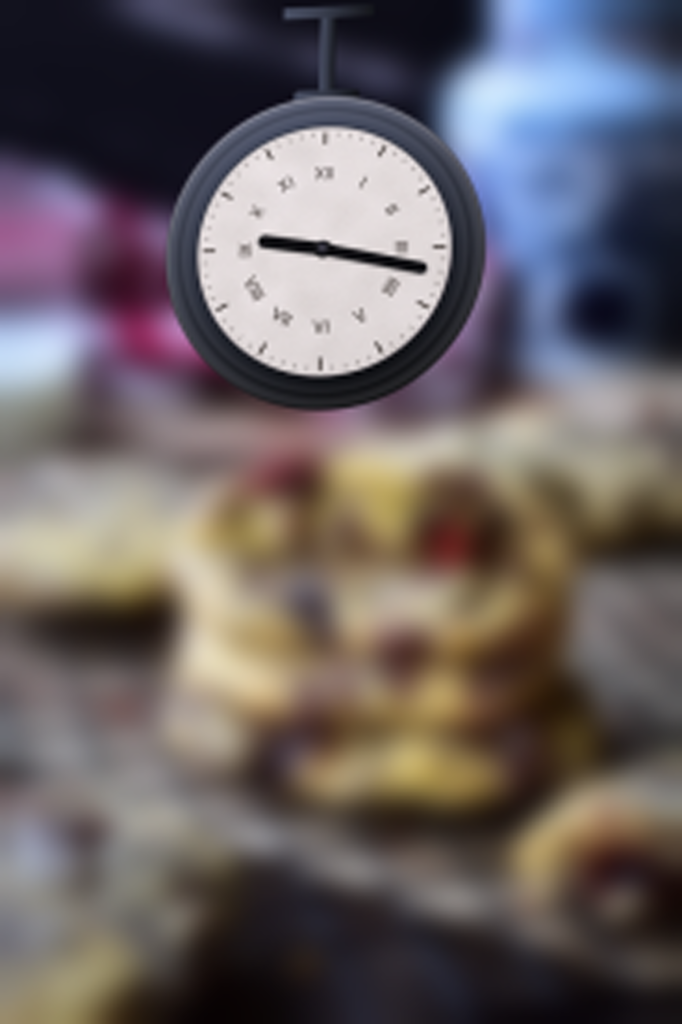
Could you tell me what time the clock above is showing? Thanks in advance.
9:17
